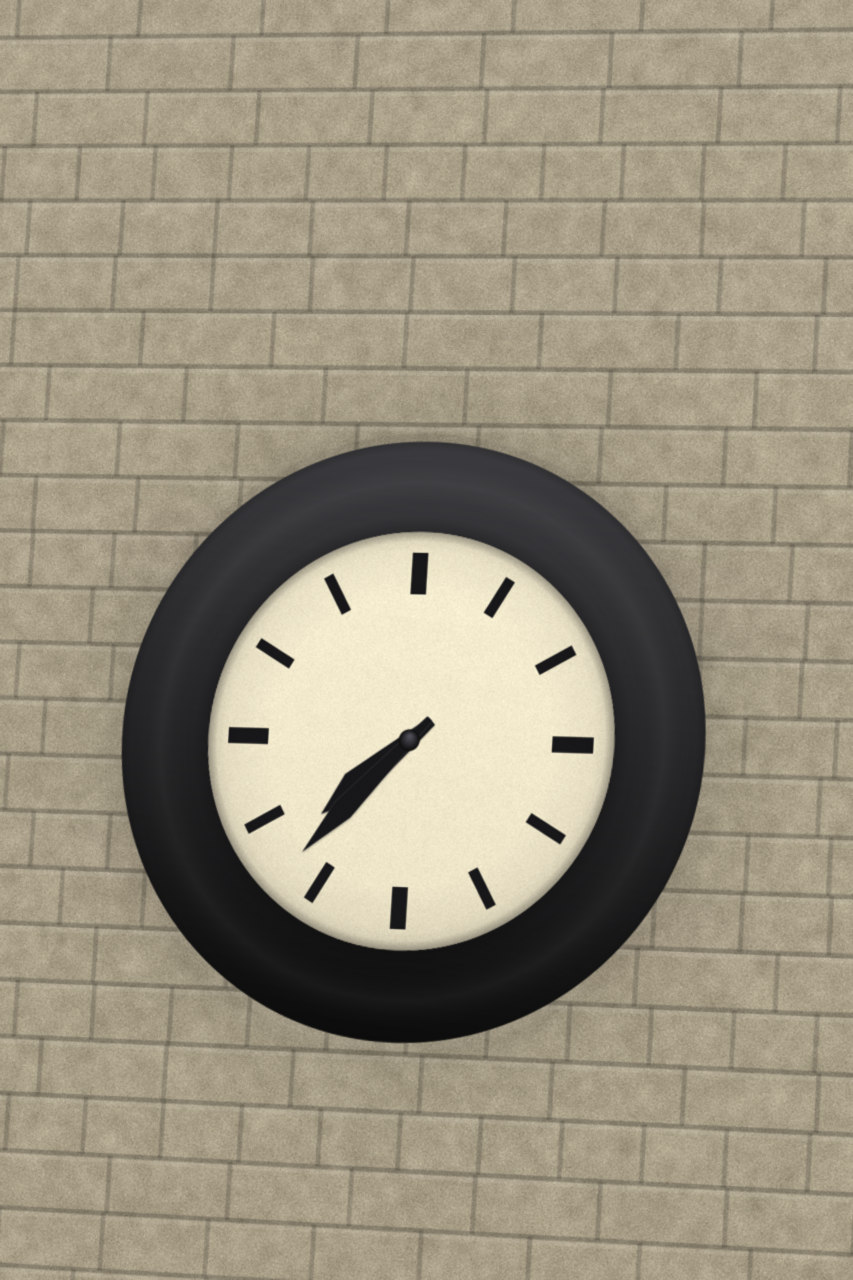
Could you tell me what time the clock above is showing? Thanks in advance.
7:37
